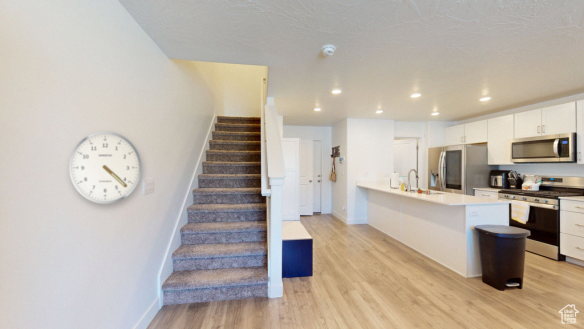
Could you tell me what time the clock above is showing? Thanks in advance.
4:22
